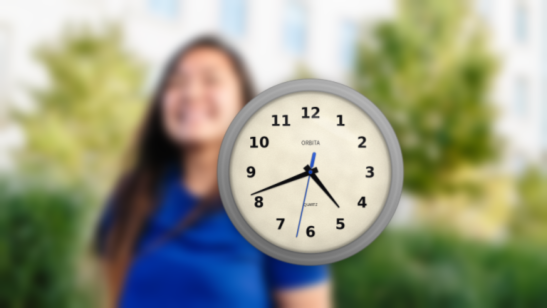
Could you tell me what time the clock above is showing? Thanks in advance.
4:41:32
